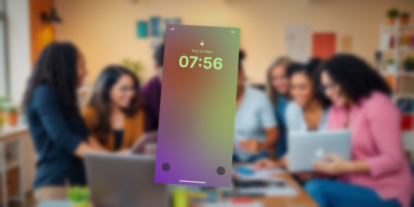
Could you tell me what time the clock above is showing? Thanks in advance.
7:56
